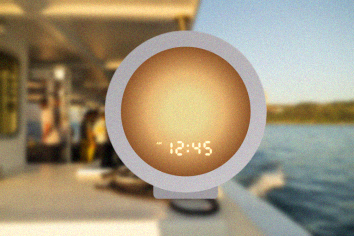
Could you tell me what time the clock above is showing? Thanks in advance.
12:45
